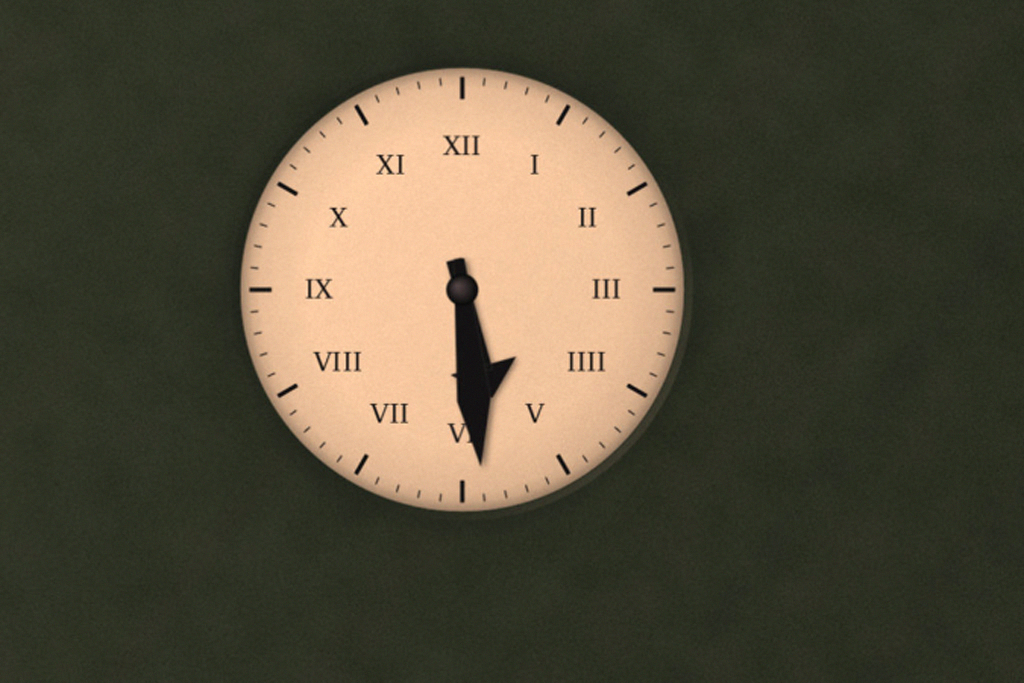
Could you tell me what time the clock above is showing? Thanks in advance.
5:29
